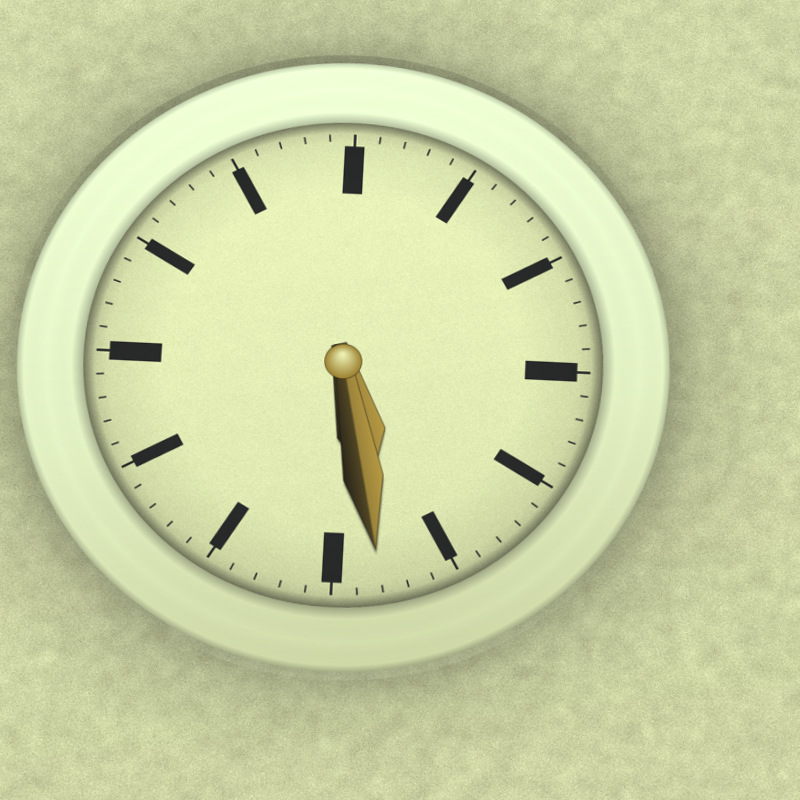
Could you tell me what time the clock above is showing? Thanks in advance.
5:28
